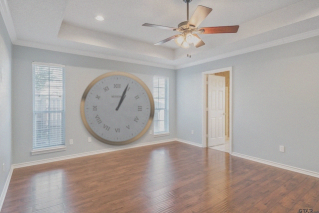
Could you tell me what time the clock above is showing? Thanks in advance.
1:04
